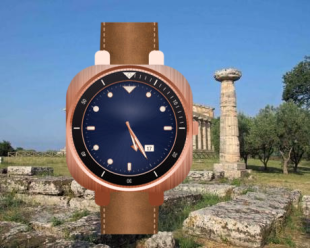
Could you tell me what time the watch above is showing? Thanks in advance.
5:25
